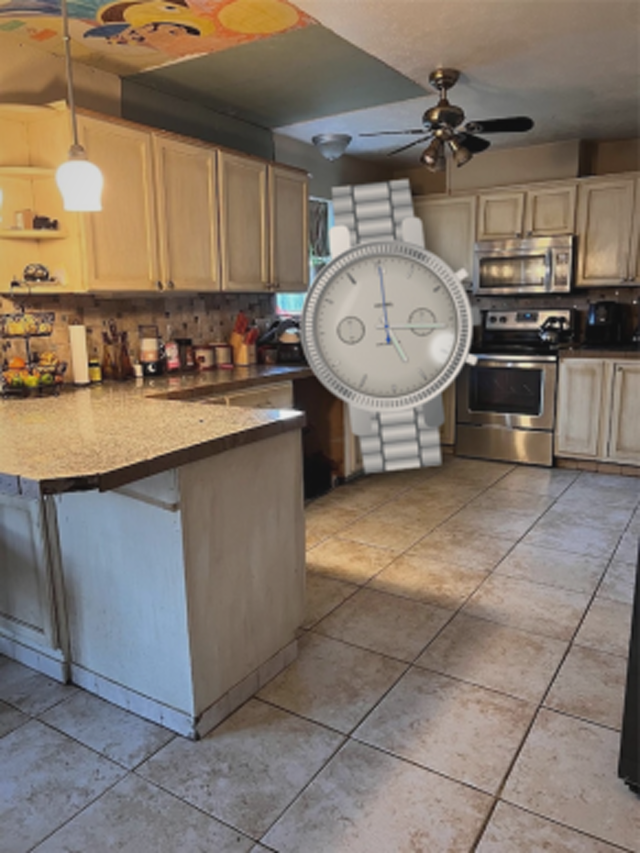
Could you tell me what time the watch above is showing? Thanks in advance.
5:16
